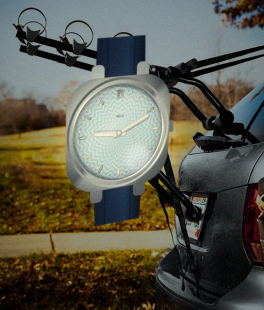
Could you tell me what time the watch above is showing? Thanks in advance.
9:11
